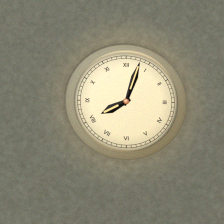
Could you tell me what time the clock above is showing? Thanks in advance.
8:03
